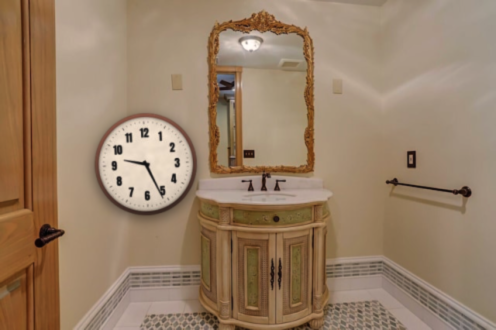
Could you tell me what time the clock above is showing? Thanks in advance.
9:26
